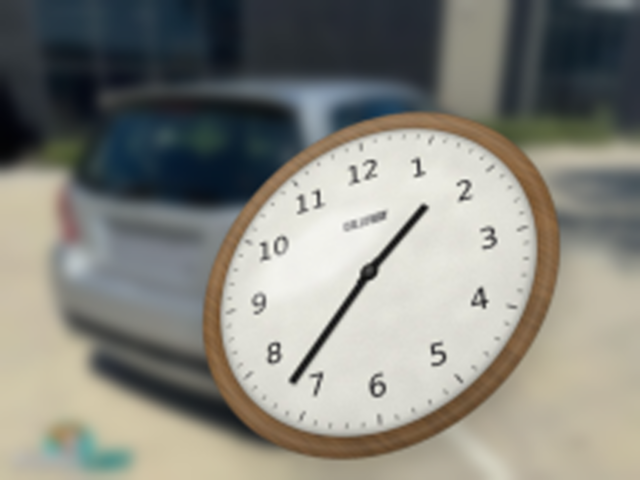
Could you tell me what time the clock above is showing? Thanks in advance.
1:37
